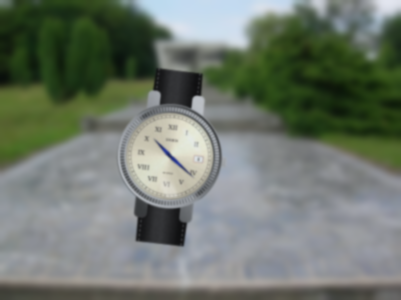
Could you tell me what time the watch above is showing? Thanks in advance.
10:21
